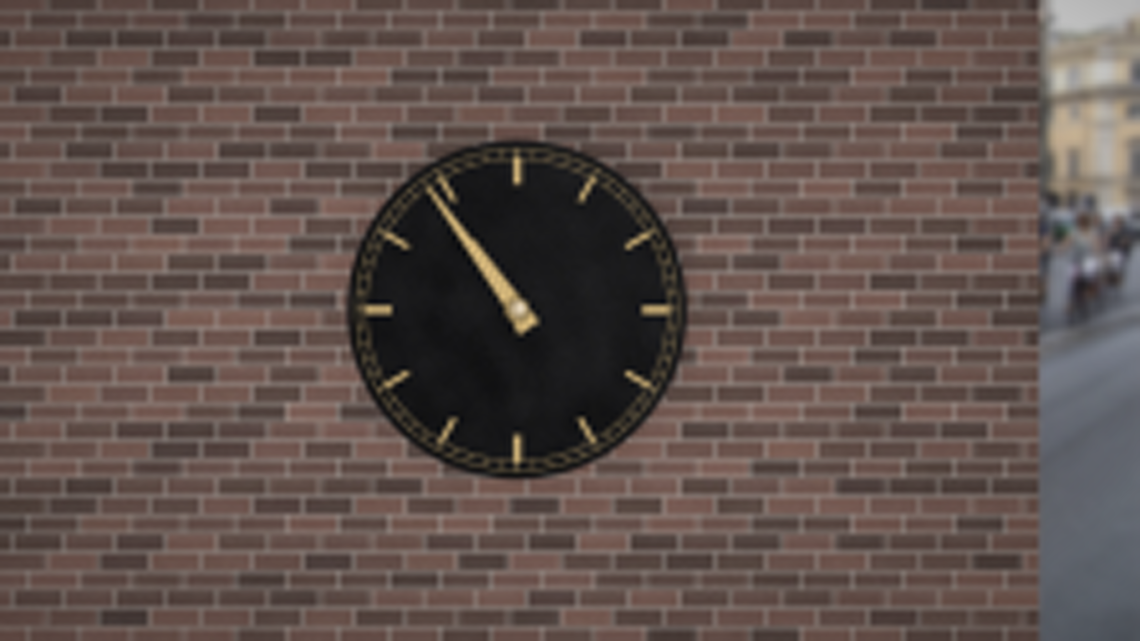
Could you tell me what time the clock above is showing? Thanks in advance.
10:54
